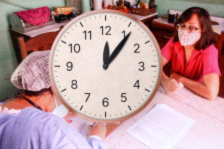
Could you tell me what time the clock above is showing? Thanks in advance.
12:06
